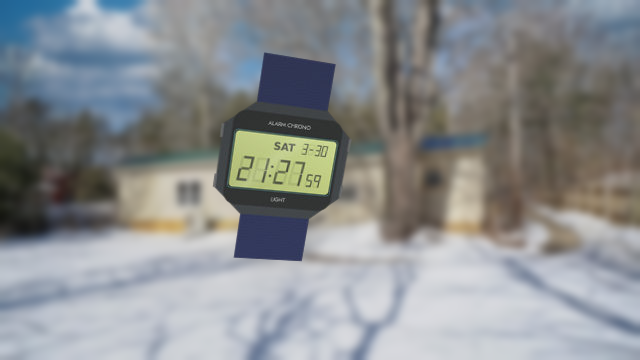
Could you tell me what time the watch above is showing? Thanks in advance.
21:27:59
